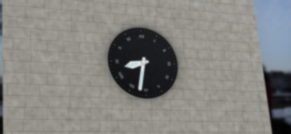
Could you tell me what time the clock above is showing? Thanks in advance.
8:32
